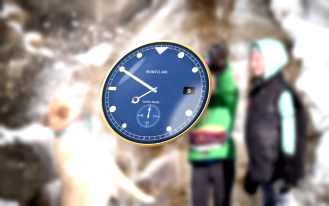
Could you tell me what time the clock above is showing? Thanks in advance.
7:50
